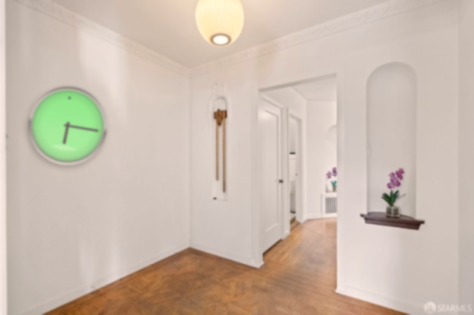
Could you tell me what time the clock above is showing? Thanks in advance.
6:16
